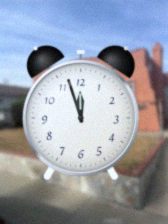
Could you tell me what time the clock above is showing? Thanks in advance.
11:57
